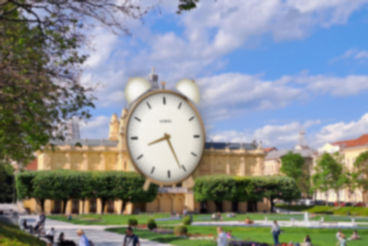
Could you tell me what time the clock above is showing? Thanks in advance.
8:26
